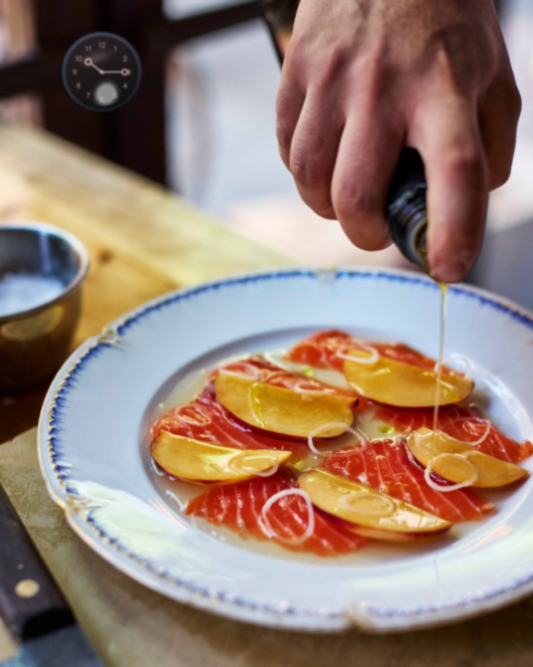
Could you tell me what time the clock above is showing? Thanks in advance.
10:15
